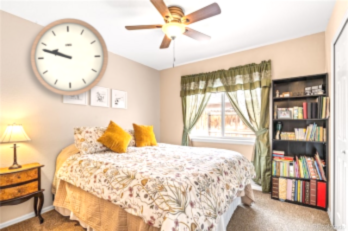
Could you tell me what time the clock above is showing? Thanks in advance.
9:48
